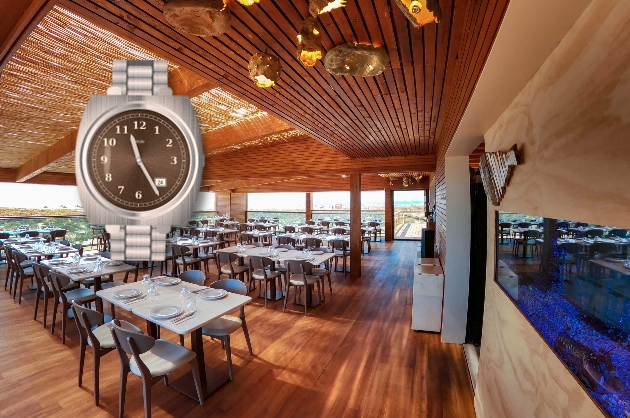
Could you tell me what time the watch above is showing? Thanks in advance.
11:25
